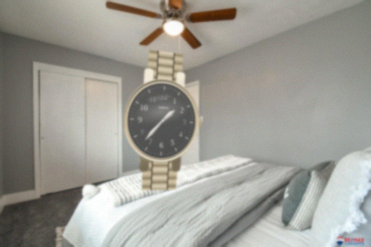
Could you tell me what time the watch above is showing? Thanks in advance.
1:37
